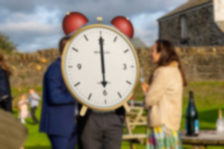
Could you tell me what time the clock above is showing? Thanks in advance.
6:00
